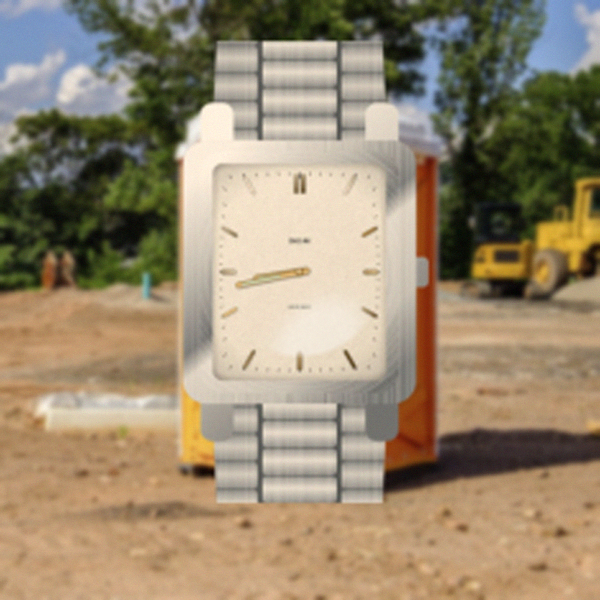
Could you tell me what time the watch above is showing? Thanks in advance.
8:43
